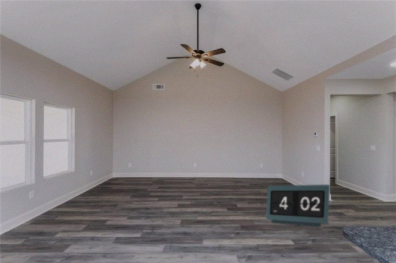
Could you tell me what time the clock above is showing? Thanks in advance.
4:02
